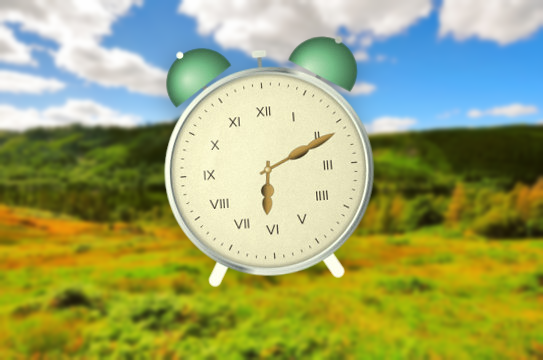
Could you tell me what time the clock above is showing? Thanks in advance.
6:11
